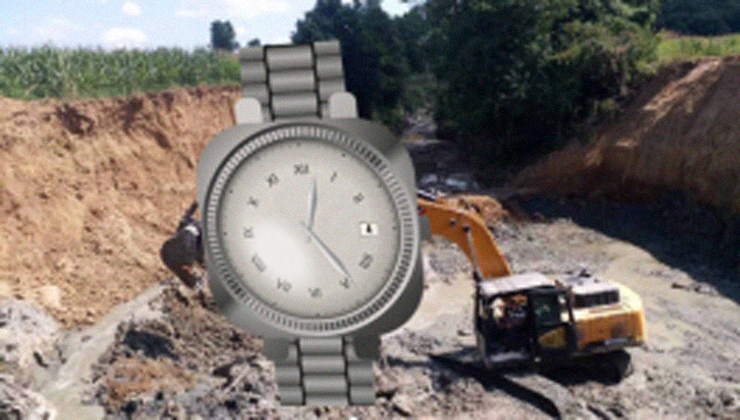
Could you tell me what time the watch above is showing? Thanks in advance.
12:24
